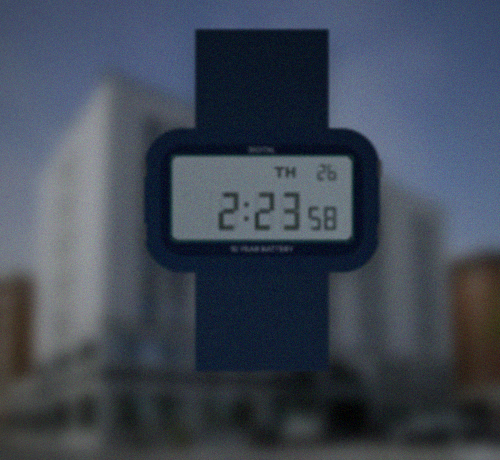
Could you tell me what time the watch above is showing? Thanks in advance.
2:23:58
